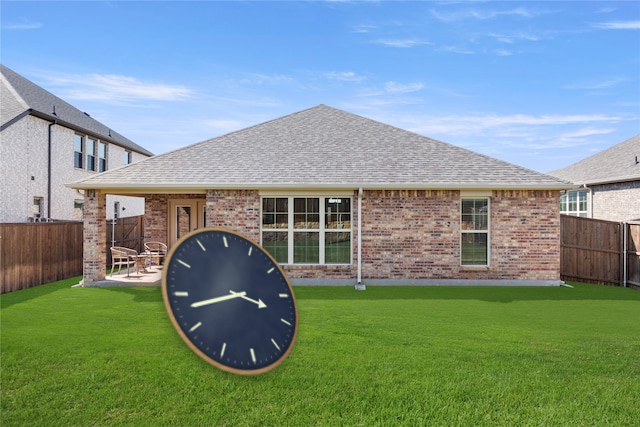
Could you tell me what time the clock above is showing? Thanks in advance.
3:43
